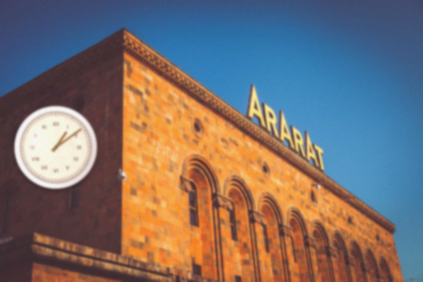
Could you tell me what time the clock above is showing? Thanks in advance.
1:09
